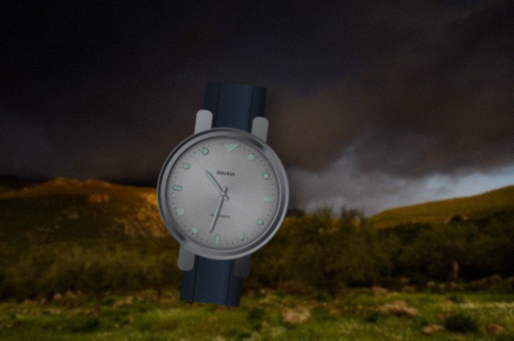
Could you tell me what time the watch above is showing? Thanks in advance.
10:32
